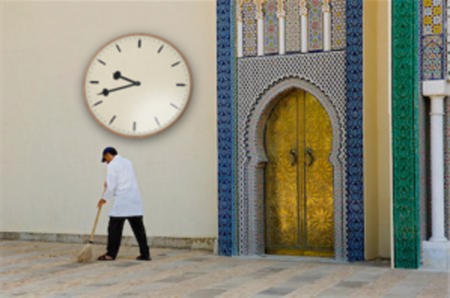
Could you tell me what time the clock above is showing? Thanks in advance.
9:42
